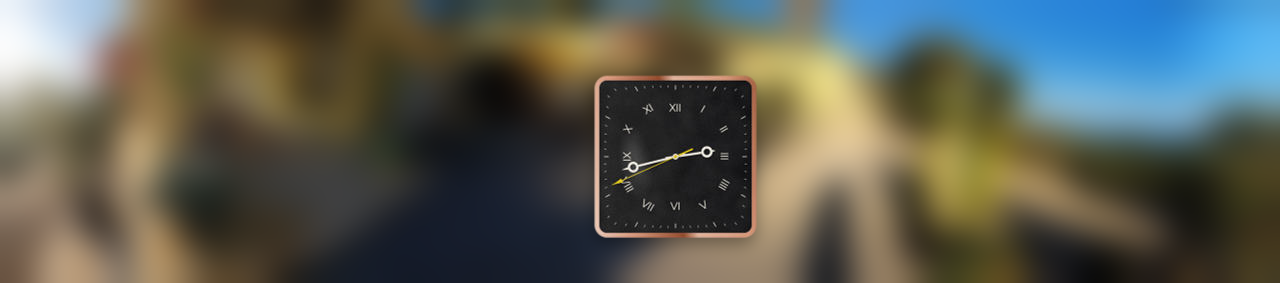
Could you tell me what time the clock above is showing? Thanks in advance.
2:42:41
